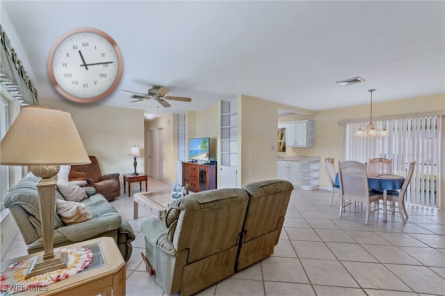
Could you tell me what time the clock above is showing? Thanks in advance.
11:14
